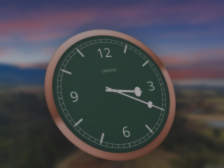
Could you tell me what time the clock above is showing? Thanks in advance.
3:20
